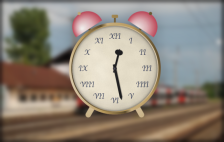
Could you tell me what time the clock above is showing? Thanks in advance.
12:28
